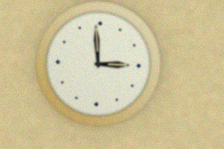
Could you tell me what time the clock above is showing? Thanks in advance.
2:59
